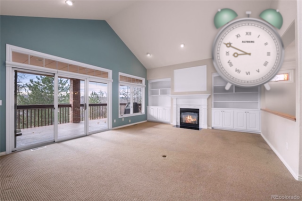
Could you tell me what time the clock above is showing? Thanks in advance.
8:49
